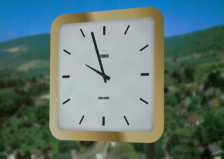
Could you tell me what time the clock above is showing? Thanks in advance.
9:57
